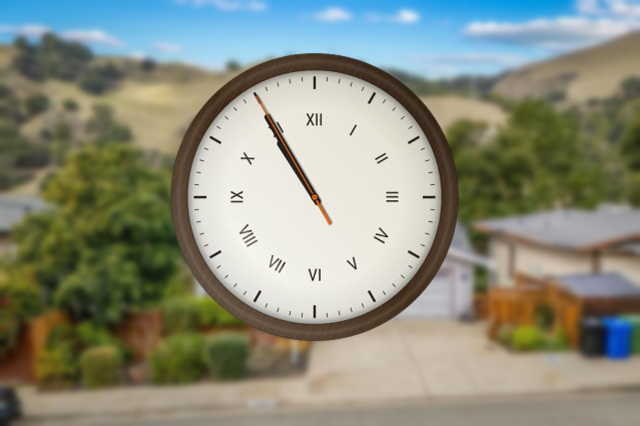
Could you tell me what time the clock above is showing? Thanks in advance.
10:54:55
